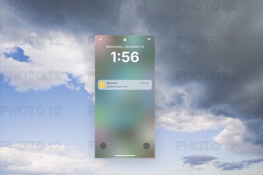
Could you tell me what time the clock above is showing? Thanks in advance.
1:56
